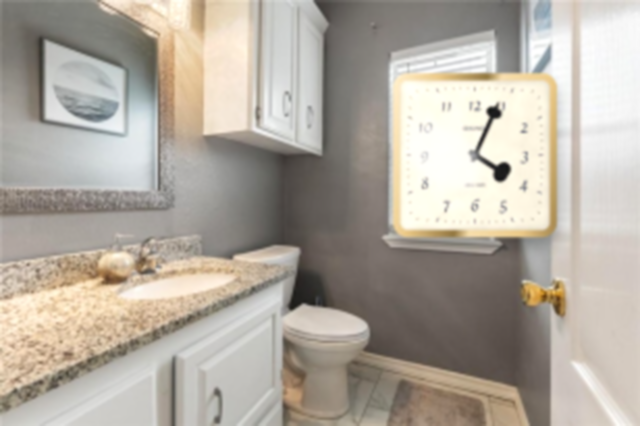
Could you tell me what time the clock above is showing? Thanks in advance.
4:04
